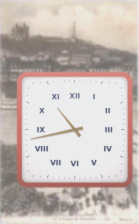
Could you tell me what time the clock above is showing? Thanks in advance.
10:43
